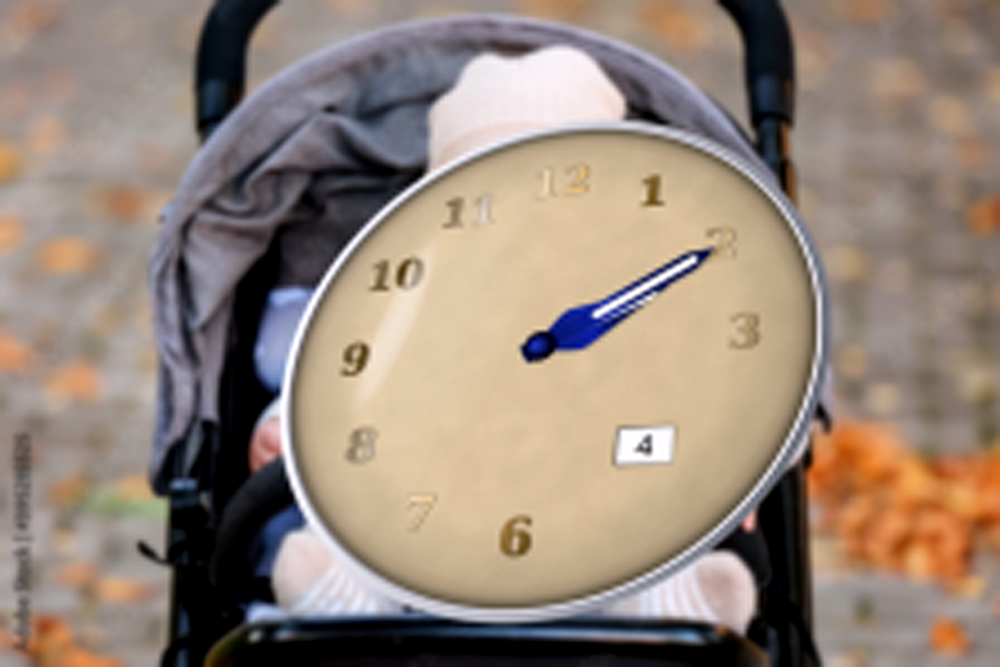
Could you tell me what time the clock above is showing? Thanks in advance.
2:10
